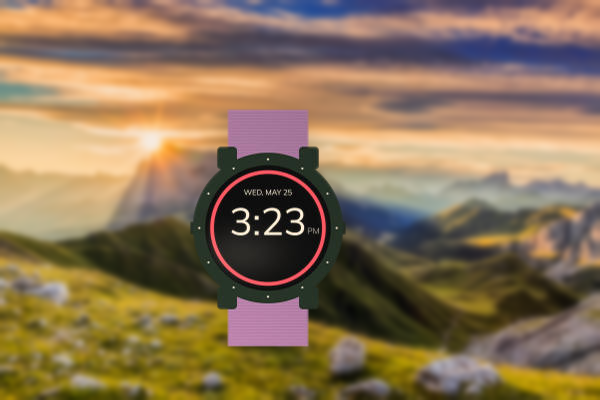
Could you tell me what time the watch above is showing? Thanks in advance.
3:23
